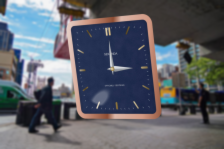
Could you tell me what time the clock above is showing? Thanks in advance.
3:00
